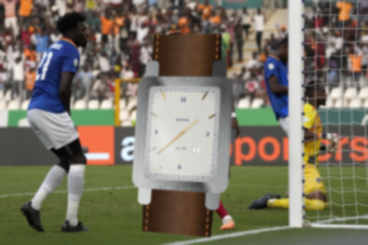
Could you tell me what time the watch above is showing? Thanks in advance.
1:38
